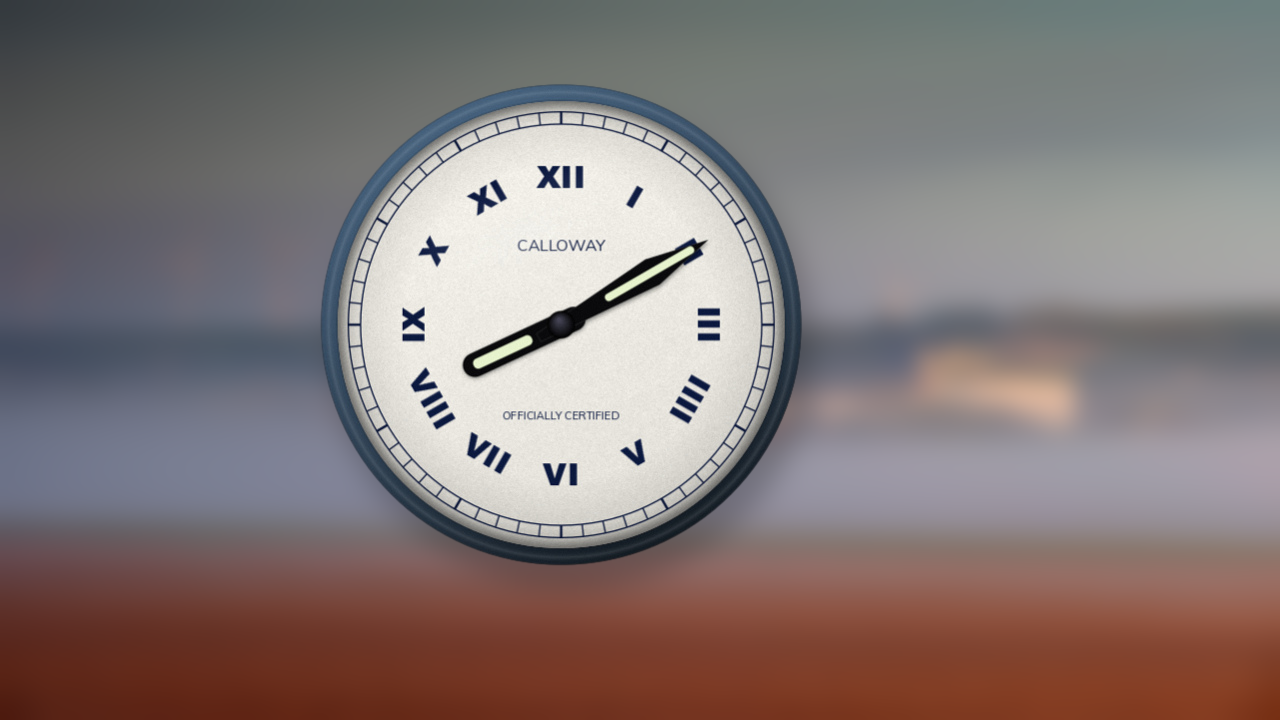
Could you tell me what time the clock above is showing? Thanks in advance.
8:10
